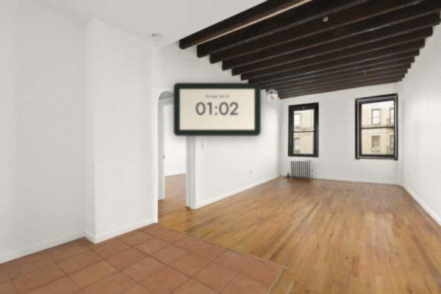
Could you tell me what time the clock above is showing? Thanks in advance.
1:02
